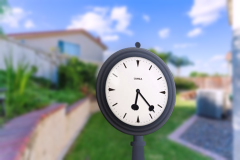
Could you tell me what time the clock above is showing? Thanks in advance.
6:23
